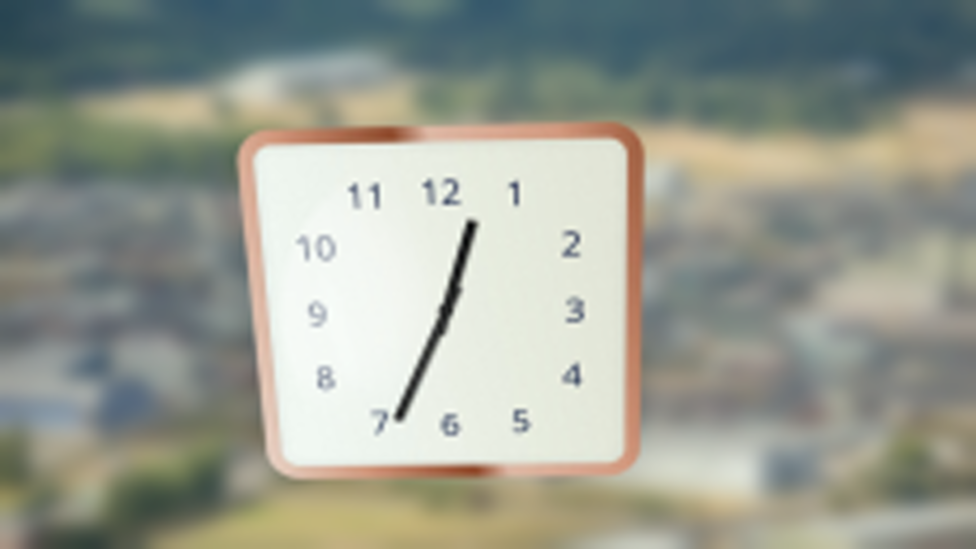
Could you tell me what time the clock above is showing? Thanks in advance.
12:34
